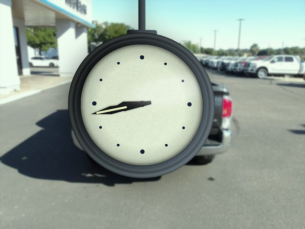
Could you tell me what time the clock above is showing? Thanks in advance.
8:43
